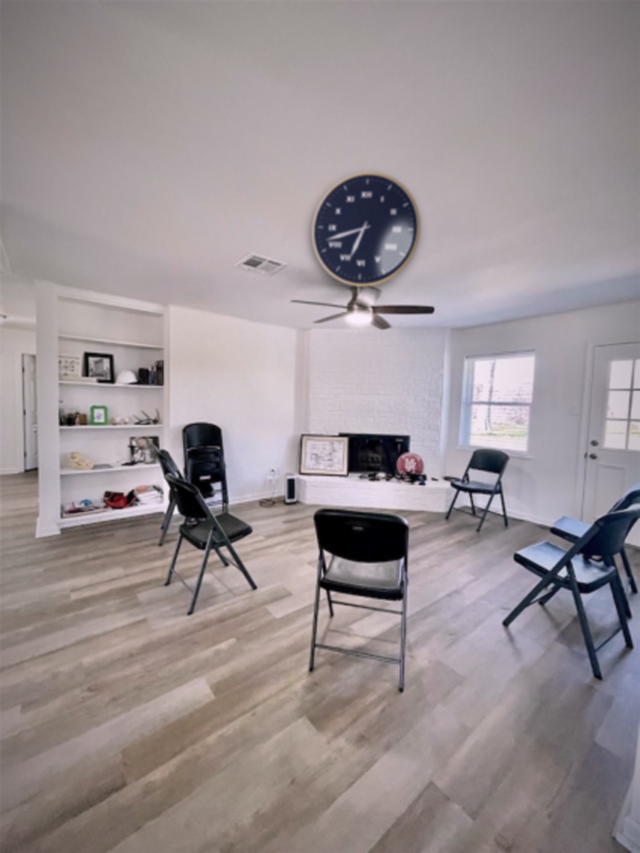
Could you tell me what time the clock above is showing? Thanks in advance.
6:42
